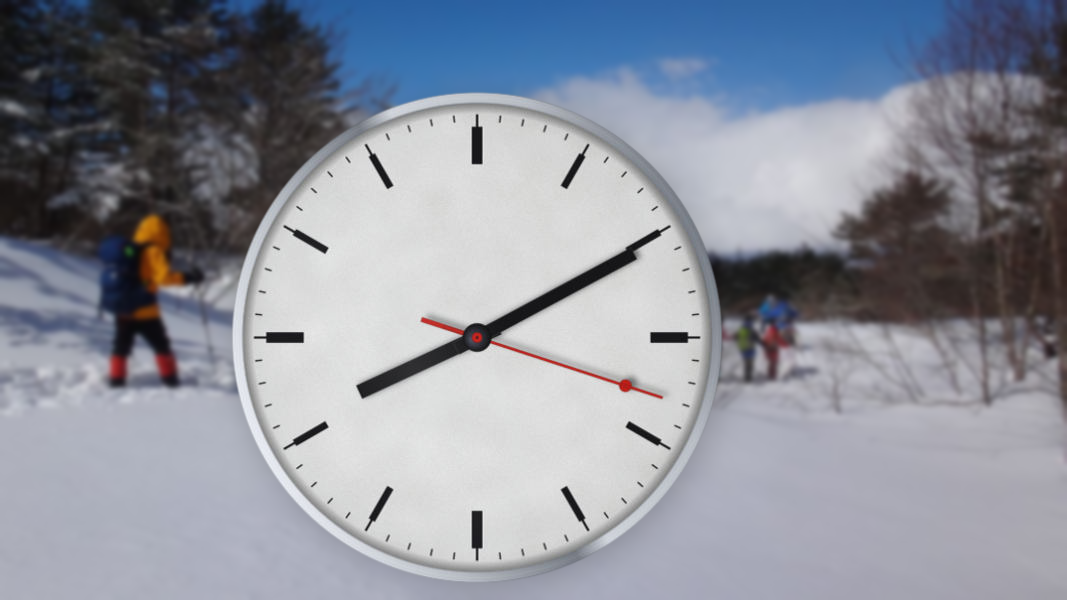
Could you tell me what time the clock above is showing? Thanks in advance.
8:10:18
